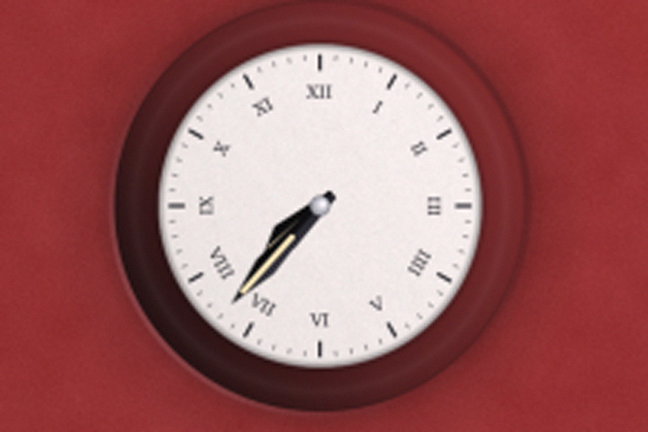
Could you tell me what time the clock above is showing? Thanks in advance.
7:37
